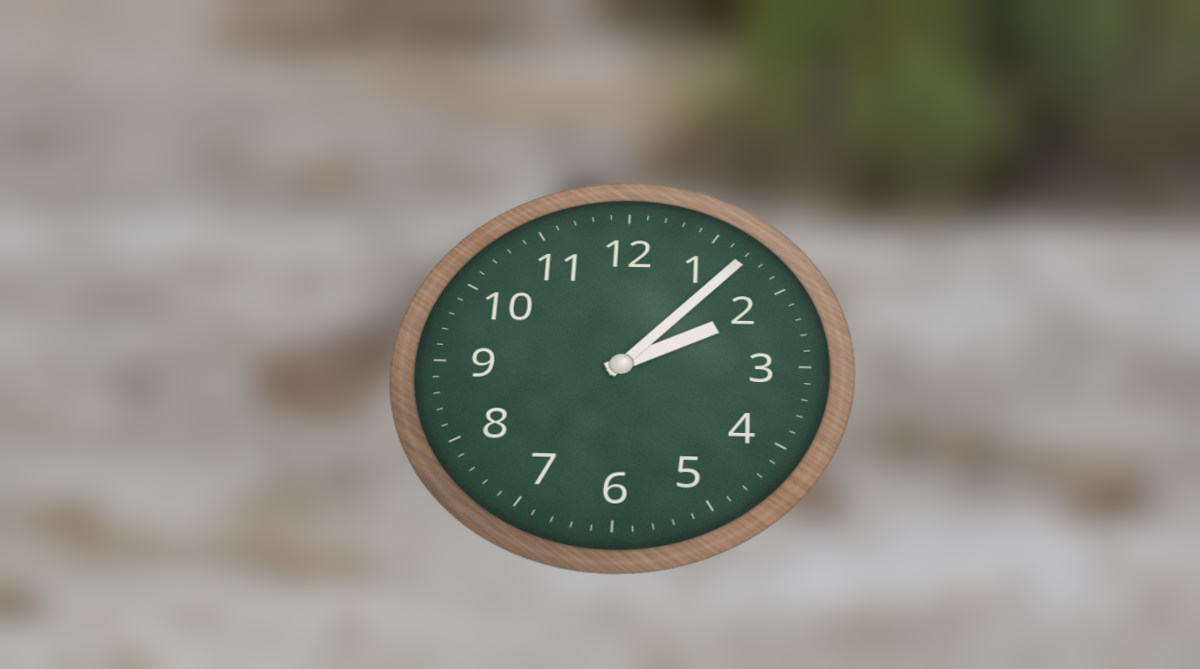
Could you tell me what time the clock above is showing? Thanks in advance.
2:07
